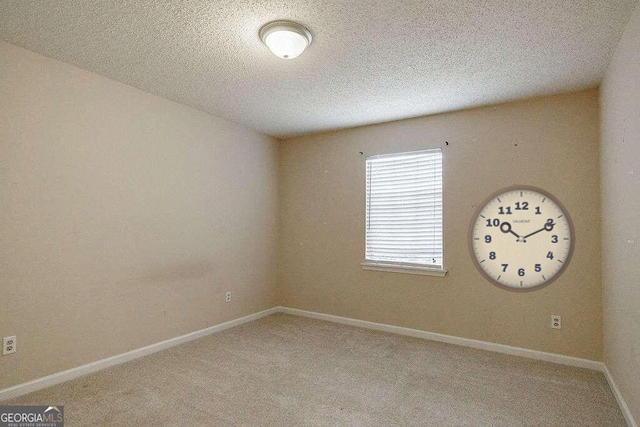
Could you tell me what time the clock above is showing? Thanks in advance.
10:11
